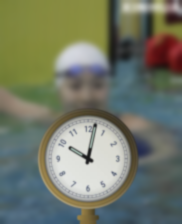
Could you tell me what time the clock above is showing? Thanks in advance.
10:02
